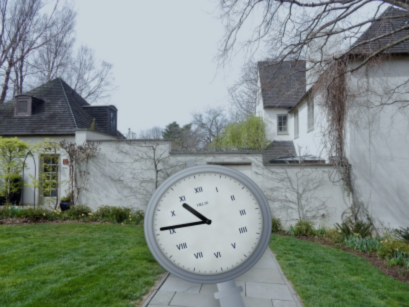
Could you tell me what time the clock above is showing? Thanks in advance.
10:46
